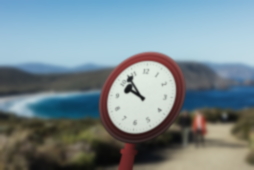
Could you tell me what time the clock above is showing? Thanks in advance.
9:53
